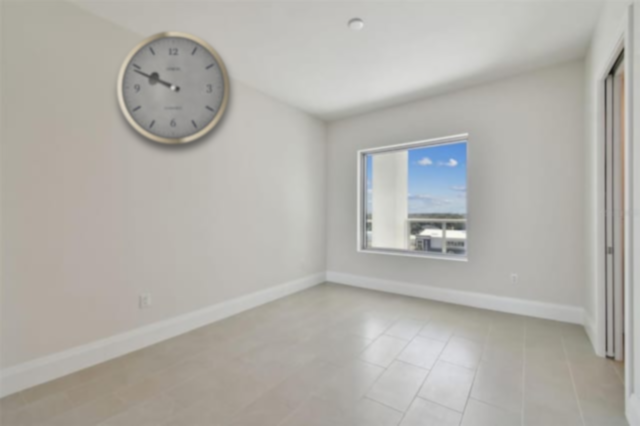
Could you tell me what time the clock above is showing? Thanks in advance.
9:49
